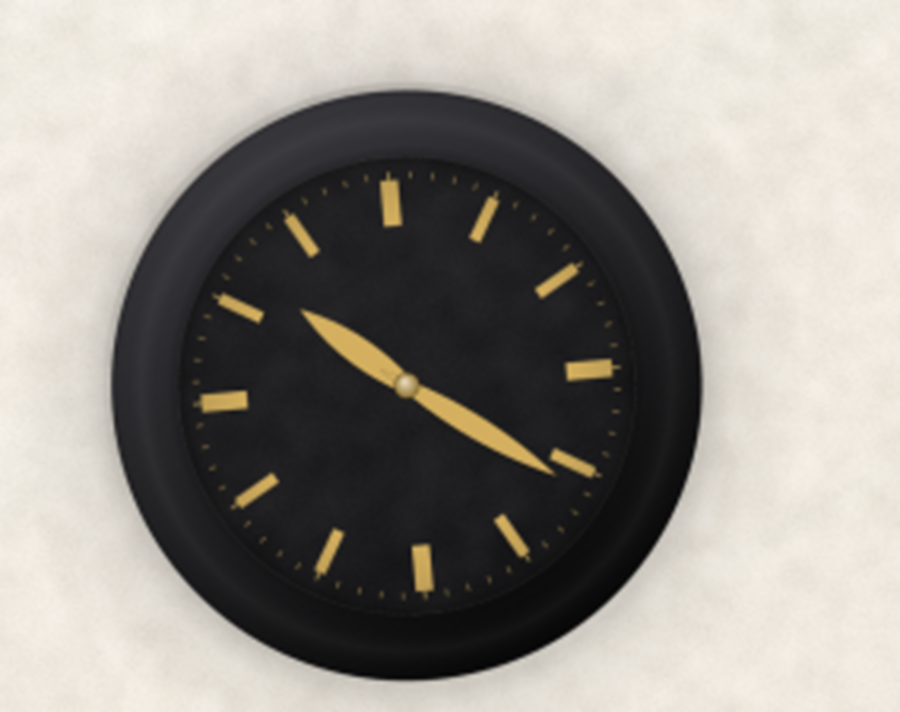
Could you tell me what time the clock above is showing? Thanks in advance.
10:21
